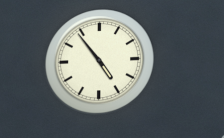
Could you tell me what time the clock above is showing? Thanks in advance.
4:54
